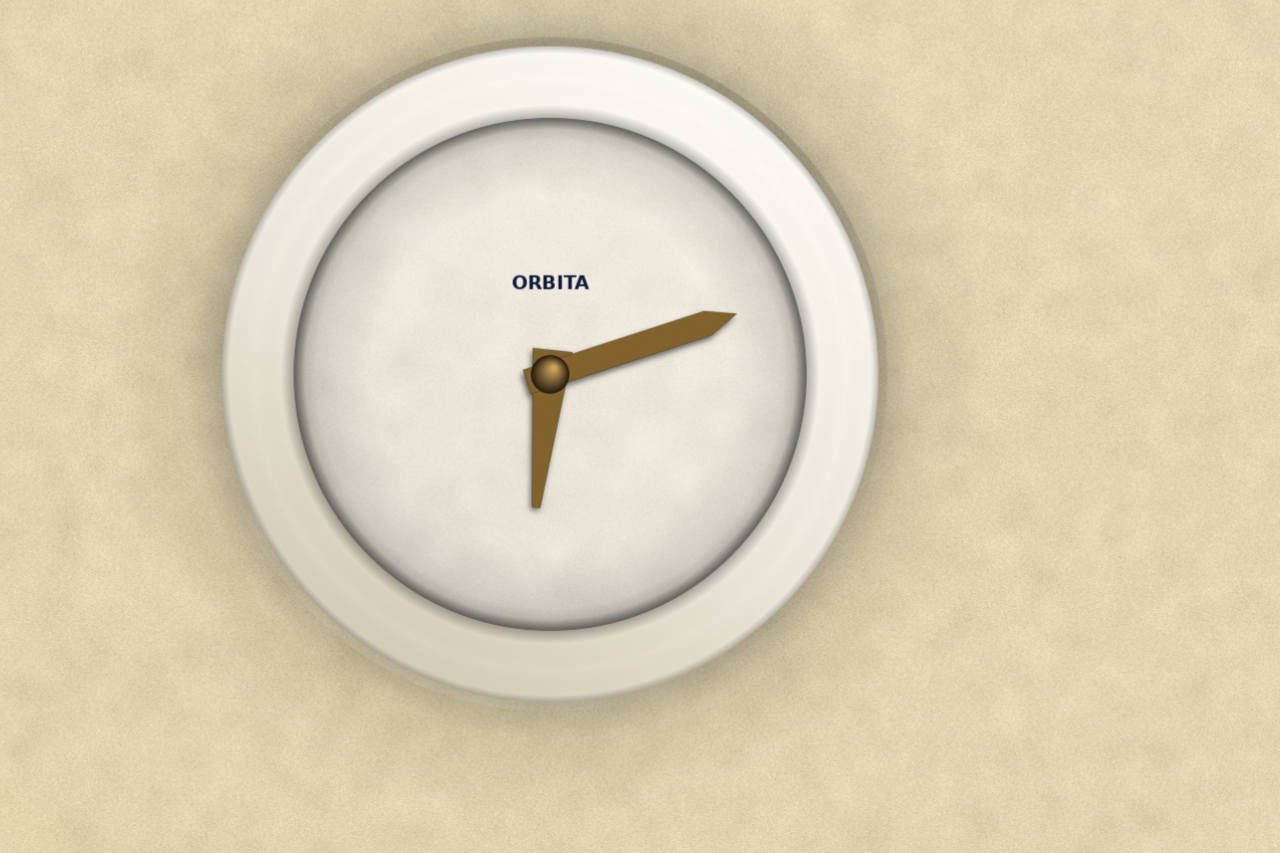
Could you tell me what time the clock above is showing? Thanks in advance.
6:12
